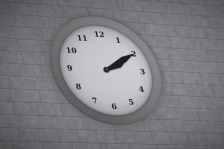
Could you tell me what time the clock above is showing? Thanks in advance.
2:10
